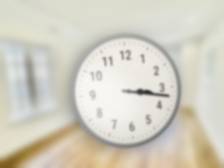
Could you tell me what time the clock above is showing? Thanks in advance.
3:17
